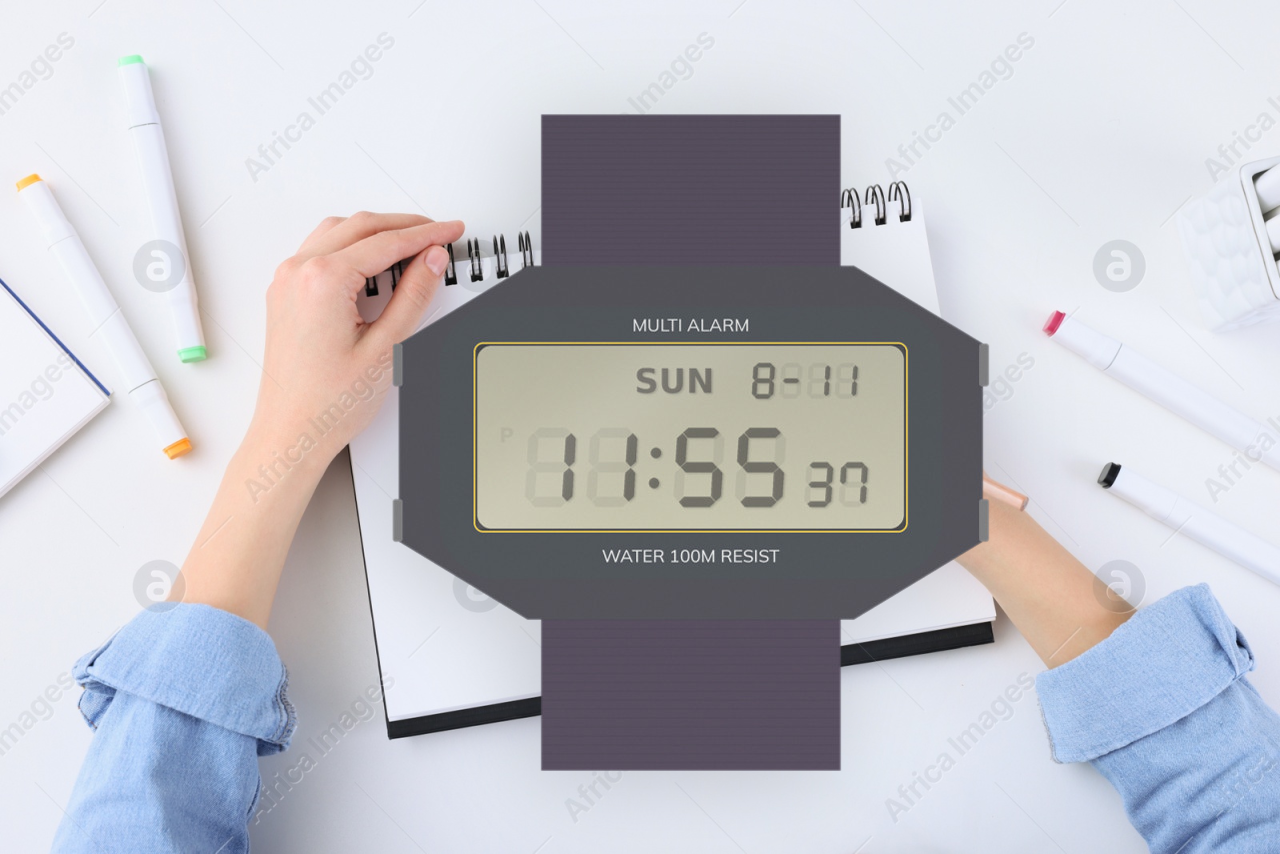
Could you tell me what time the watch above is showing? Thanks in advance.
11:55:37
